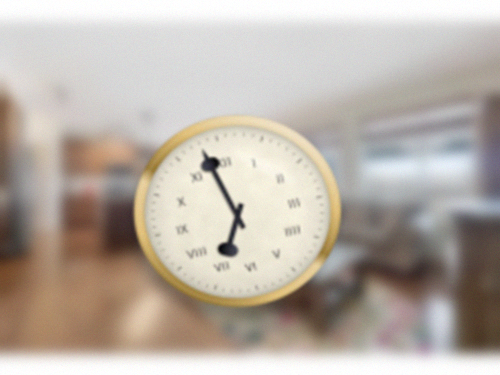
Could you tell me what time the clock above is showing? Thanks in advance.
6:58
